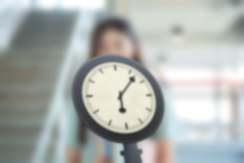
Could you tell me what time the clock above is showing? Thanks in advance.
6:07
